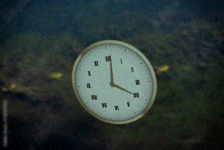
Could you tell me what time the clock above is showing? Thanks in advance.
4:01
